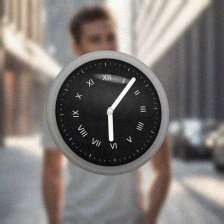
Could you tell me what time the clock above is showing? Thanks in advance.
6:07
